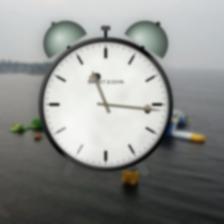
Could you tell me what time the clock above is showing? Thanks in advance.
11:16
